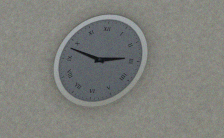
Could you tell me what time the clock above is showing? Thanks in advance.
2:48
